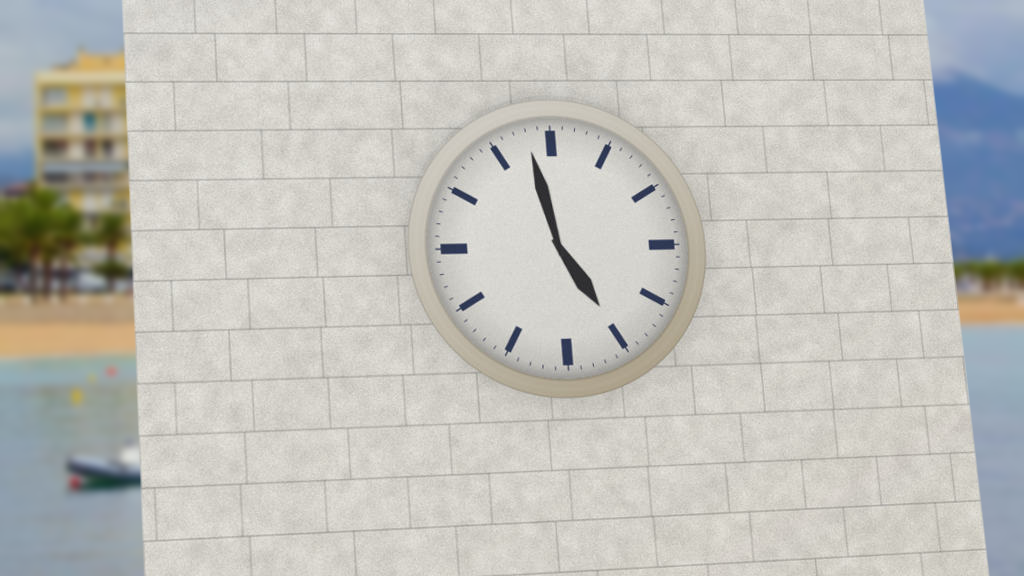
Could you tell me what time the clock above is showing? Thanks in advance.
4:58
